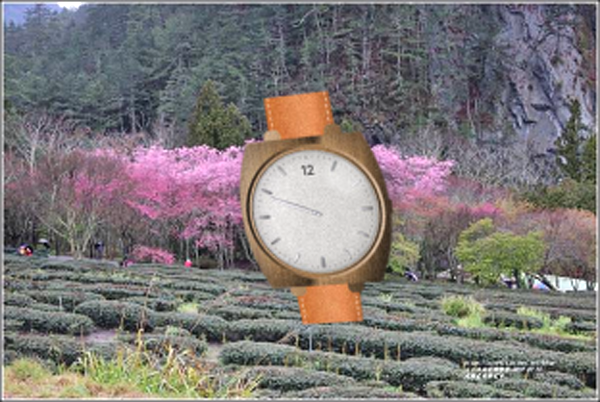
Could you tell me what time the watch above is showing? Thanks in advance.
9:49
